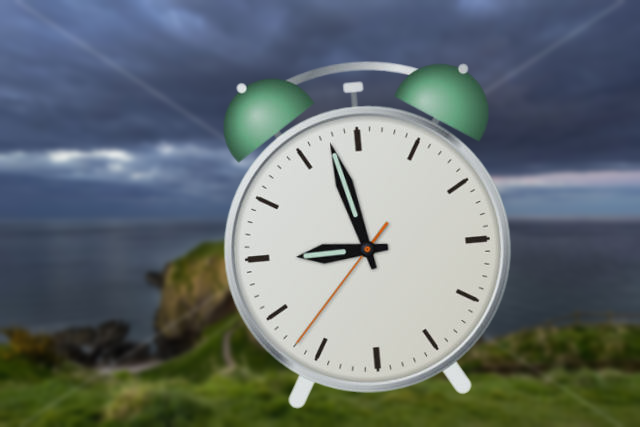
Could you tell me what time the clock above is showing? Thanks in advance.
8:57:37
